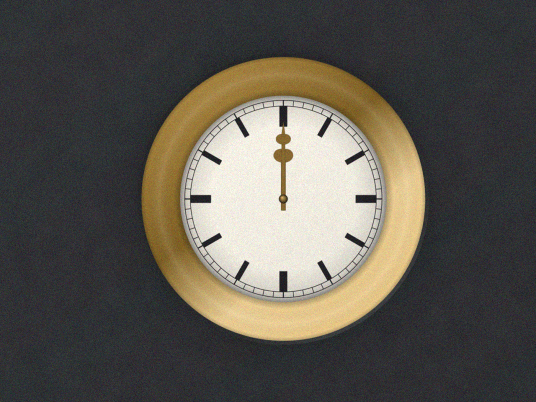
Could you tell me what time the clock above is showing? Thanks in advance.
12:00
